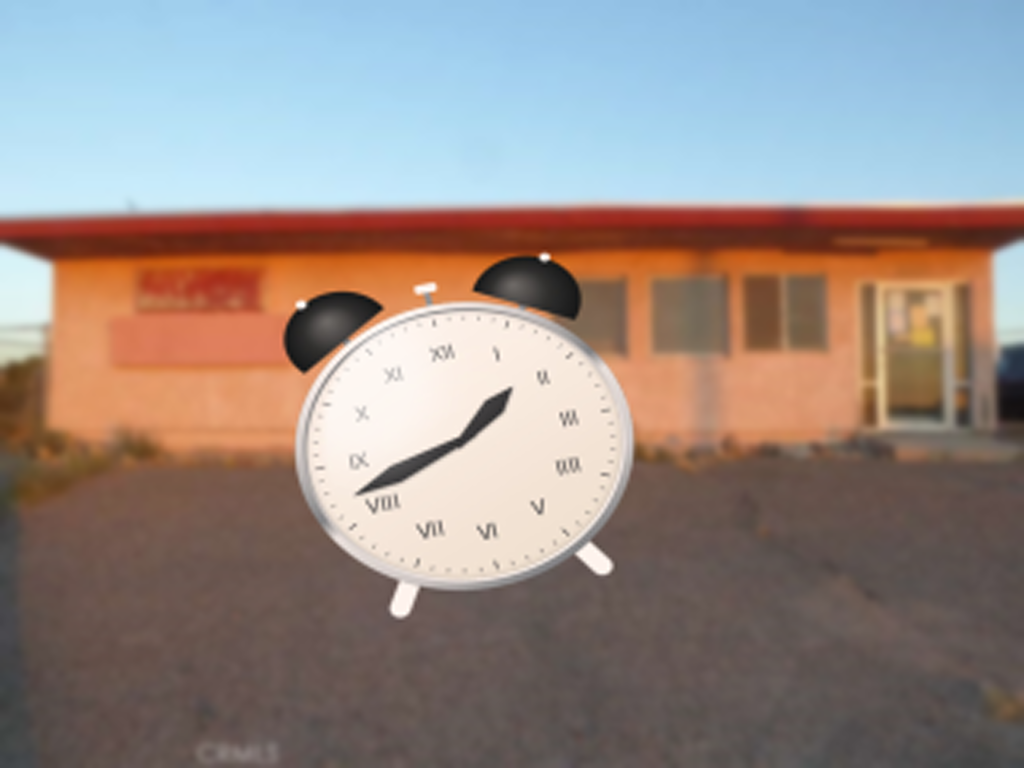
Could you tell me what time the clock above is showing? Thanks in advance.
1:42
